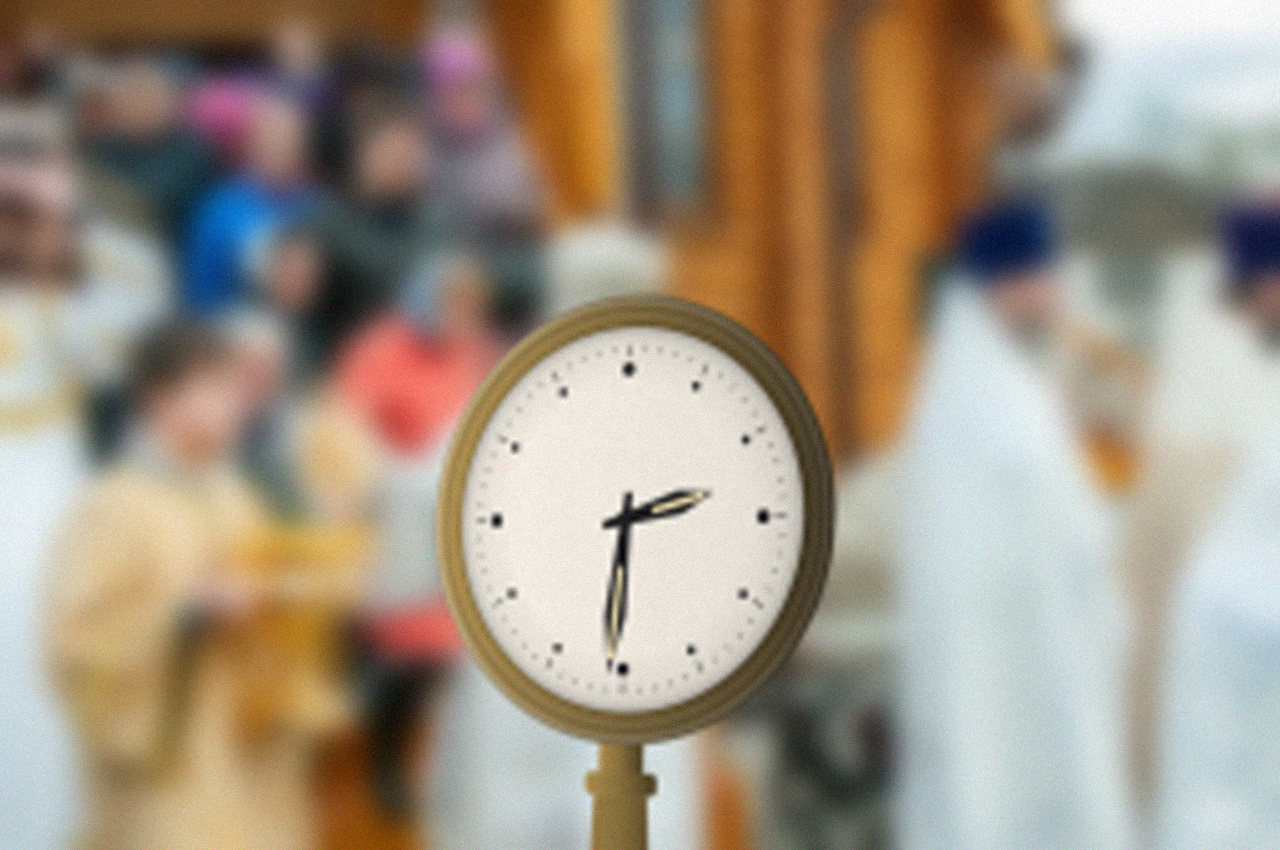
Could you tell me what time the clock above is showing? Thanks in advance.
2:31
